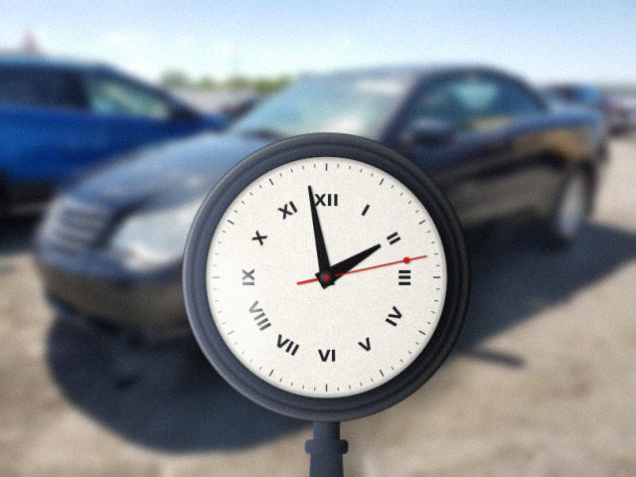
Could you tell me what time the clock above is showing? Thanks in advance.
1:58:13
